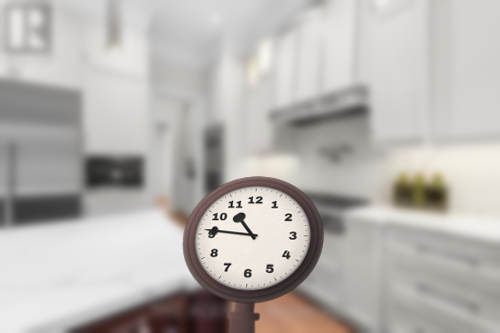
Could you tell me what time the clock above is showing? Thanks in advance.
10:46
